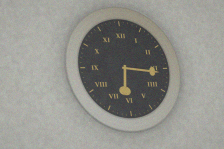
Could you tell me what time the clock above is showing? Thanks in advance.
6:16
